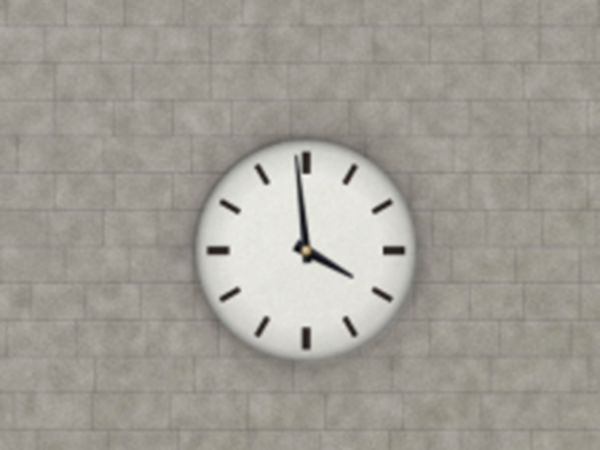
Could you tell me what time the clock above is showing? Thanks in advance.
3:59
